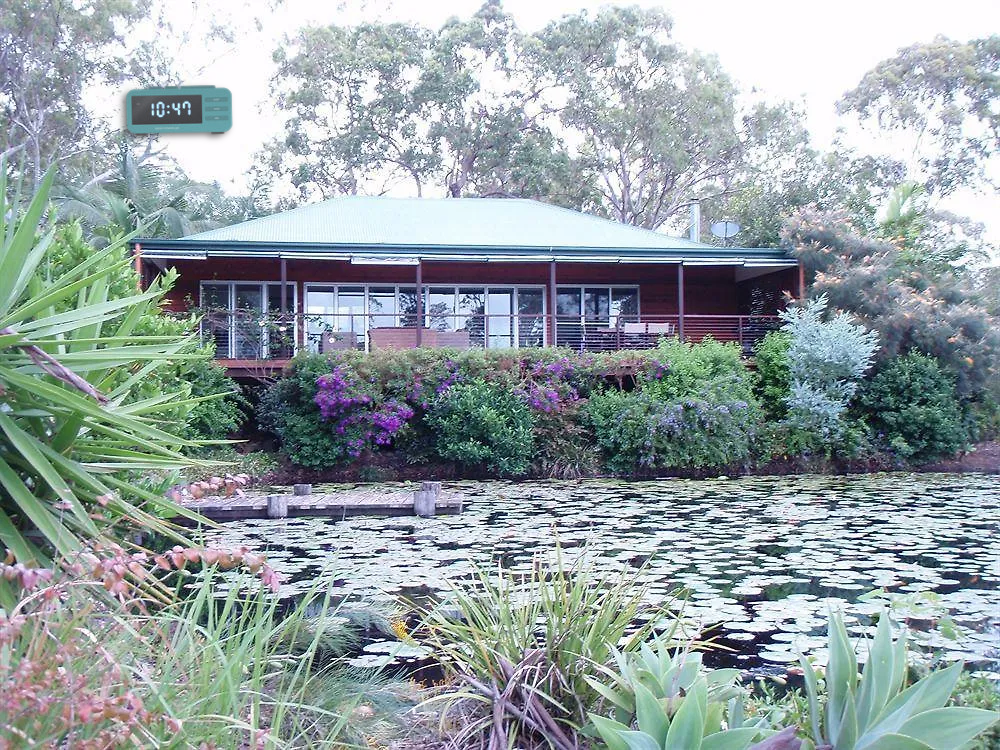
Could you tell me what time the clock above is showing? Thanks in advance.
10:47
